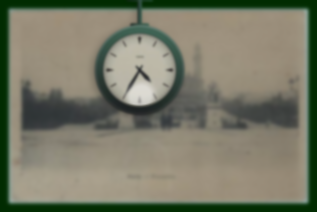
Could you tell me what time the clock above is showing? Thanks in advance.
4:35
